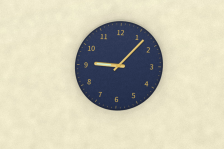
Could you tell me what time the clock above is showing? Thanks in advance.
9:07
